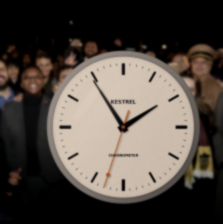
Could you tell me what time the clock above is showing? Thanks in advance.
1:54:33
